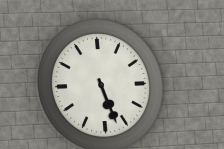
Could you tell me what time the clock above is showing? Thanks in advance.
5:27
